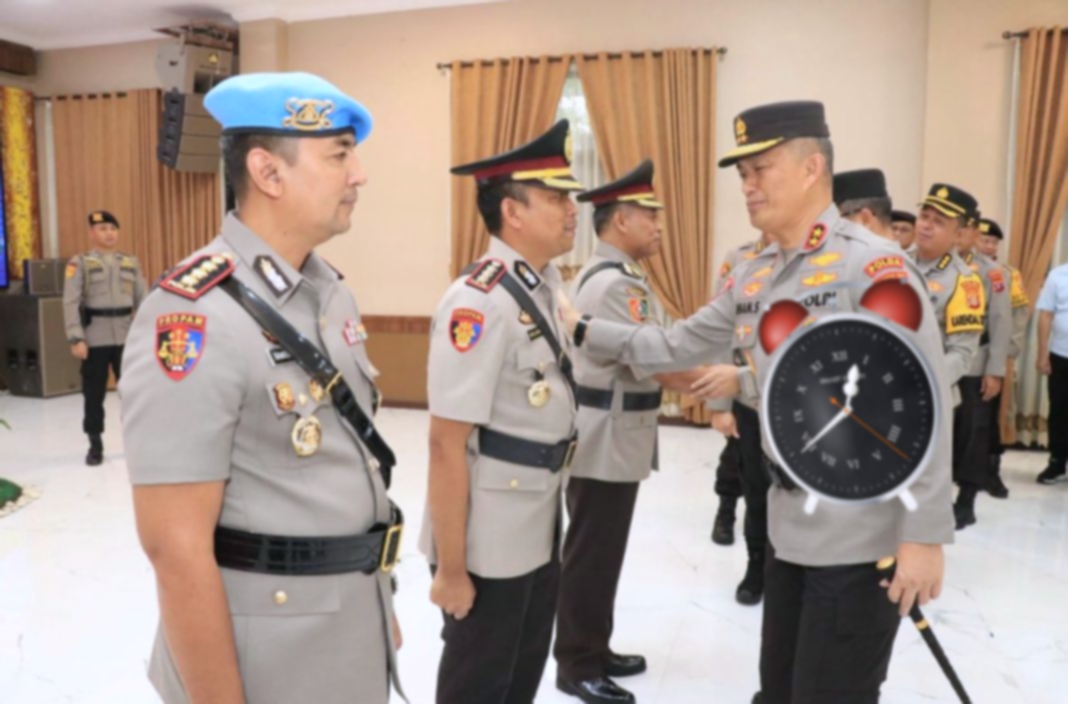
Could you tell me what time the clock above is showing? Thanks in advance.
12:39:22
